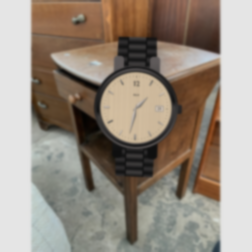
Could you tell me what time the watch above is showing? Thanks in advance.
1:32
